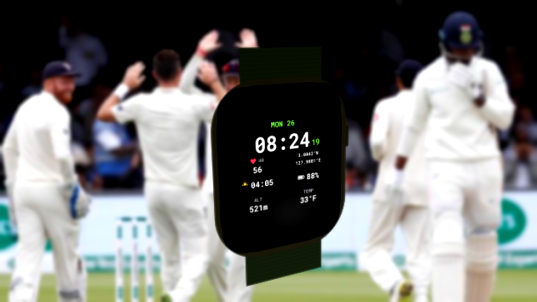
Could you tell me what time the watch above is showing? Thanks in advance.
8:24:19
